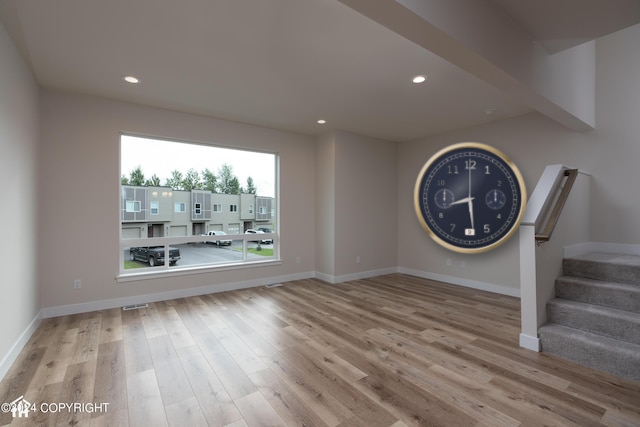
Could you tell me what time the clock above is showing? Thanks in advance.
8:29
